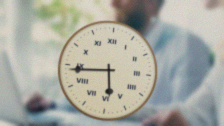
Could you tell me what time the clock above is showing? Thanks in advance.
5:44
